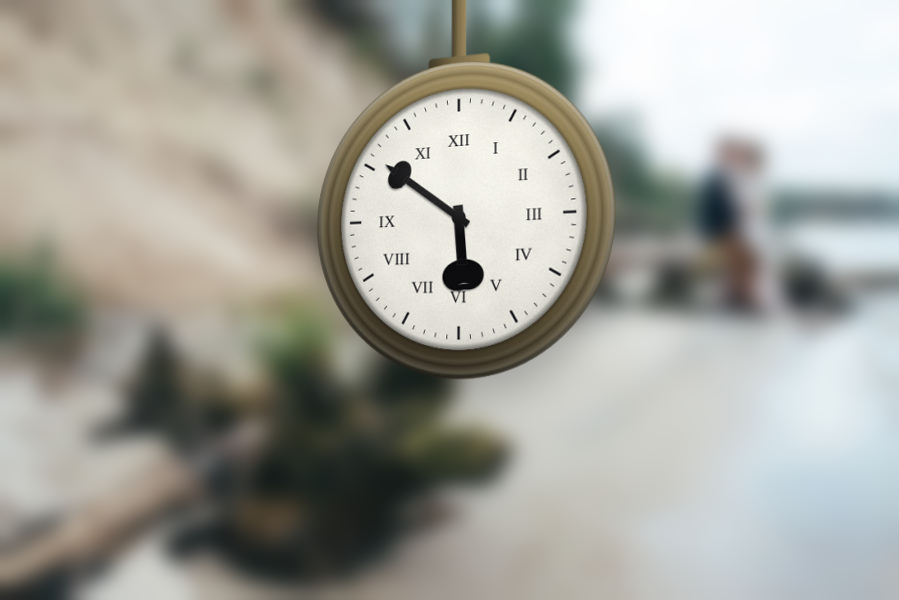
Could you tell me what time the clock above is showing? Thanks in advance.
5:51
